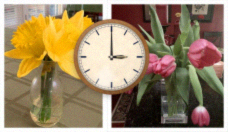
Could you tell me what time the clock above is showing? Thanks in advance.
3:00
